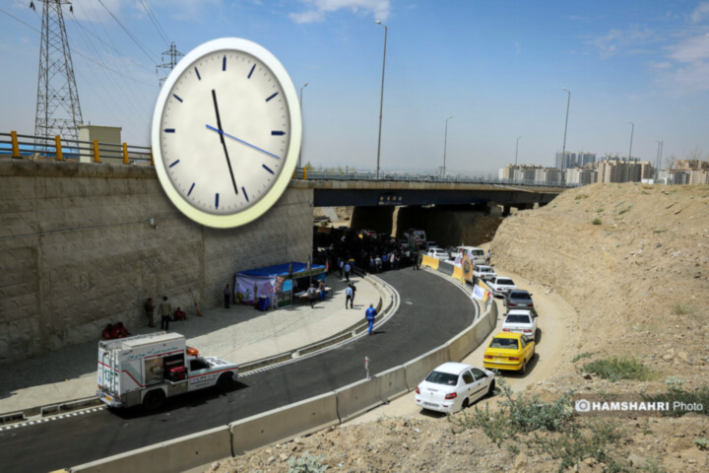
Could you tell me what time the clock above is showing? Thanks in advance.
11:26:18
